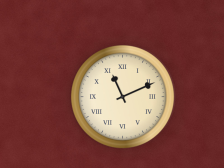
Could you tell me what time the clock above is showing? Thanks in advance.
11:11
